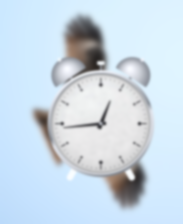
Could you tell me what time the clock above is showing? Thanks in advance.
12:44
